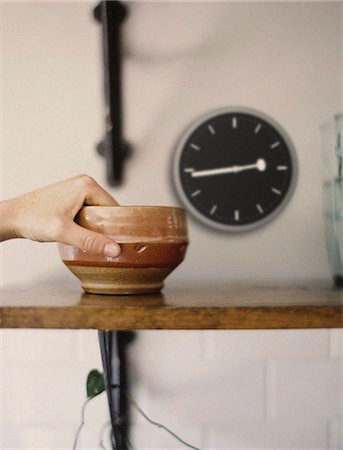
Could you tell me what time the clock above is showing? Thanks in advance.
2:44
